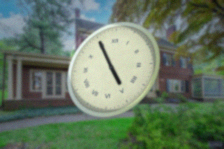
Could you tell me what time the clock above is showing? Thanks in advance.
4:55
